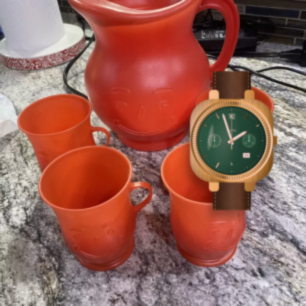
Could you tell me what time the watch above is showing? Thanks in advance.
1:57
